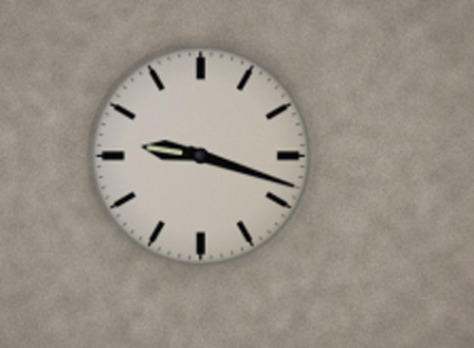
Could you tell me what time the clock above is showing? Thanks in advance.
9:18
